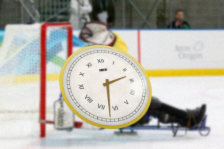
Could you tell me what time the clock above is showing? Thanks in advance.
2:32
